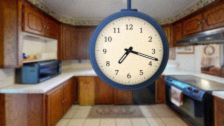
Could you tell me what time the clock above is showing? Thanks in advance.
7:18
